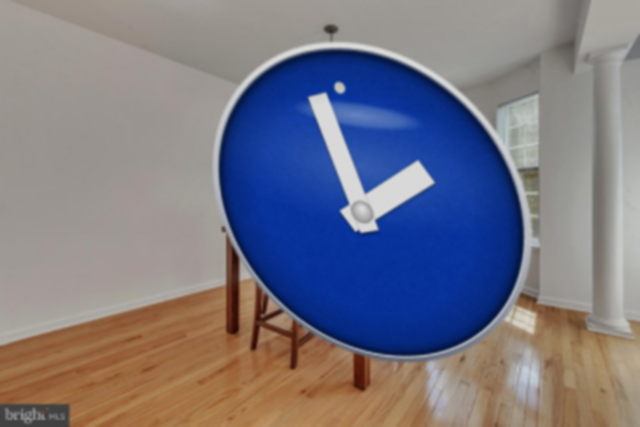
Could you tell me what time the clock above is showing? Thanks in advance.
1:58
